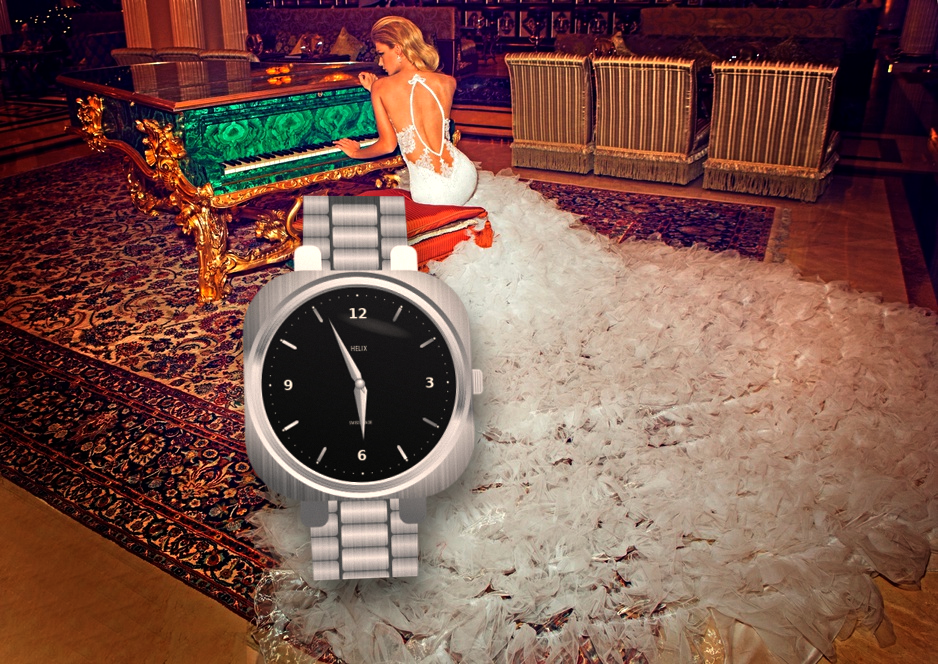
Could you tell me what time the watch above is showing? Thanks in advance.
5:56
